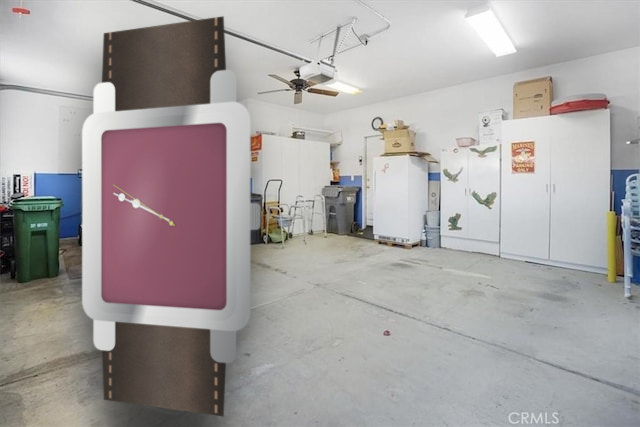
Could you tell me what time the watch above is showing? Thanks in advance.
9:48:50
